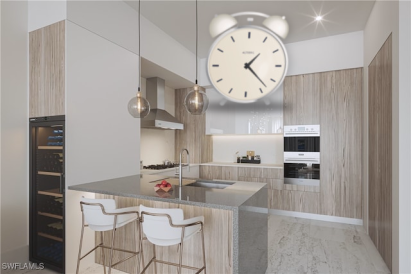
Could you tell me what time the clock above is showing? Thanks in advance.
1:23
